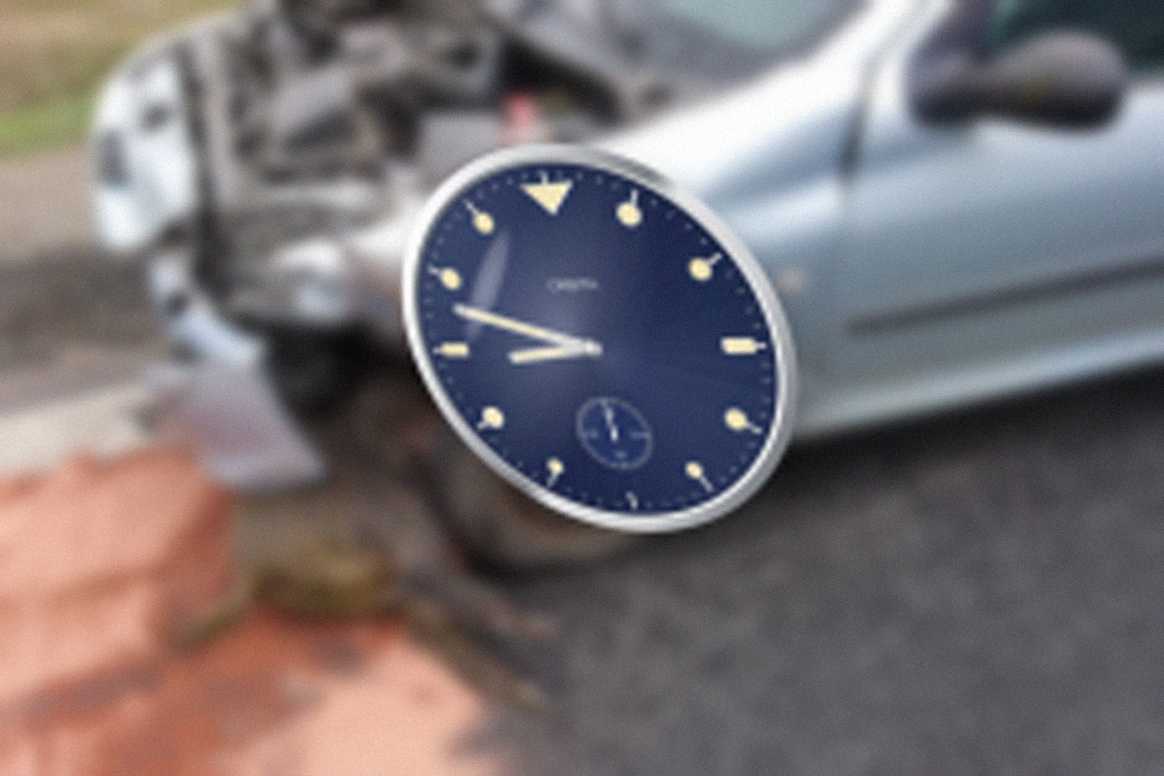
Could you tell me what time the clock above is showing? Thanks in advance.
8:48
